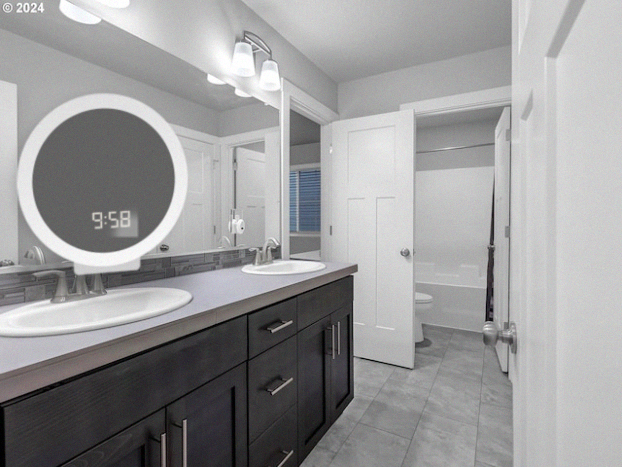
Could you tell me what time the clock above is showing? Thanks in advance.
9:58
